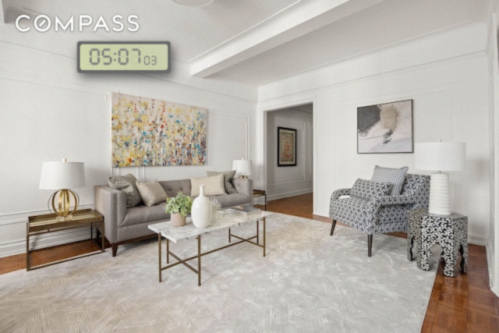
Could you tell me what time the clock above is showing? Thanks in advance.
5:07:03
